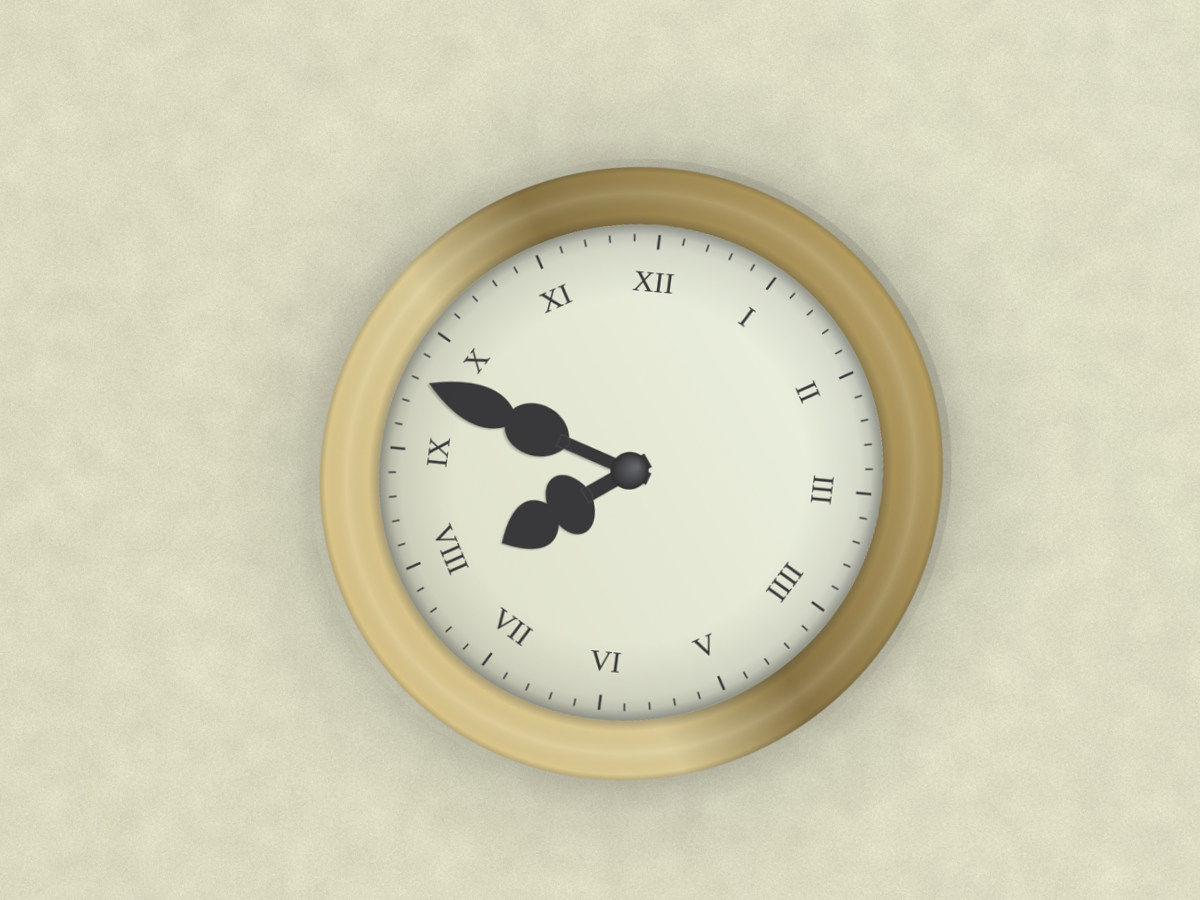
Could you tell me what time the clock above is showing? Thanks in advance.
7:48
